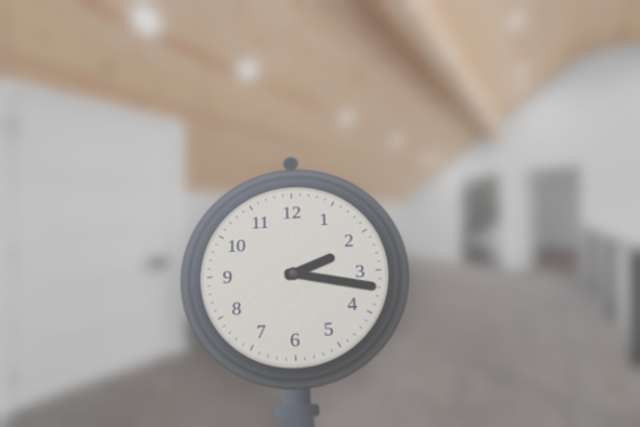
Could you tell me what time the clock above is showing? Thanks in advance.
2:17
